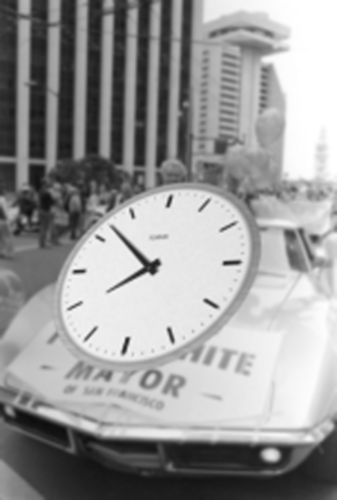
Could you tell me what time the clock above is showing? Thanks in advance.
7:52
